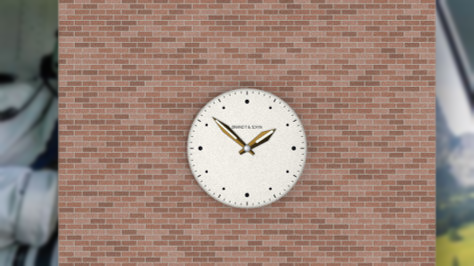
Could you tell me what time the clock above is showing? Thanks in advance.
1:52
